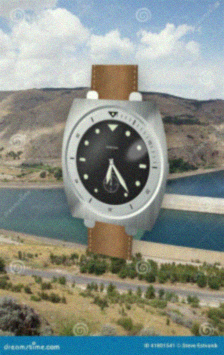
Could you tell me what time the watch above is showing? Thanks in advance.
6:24
